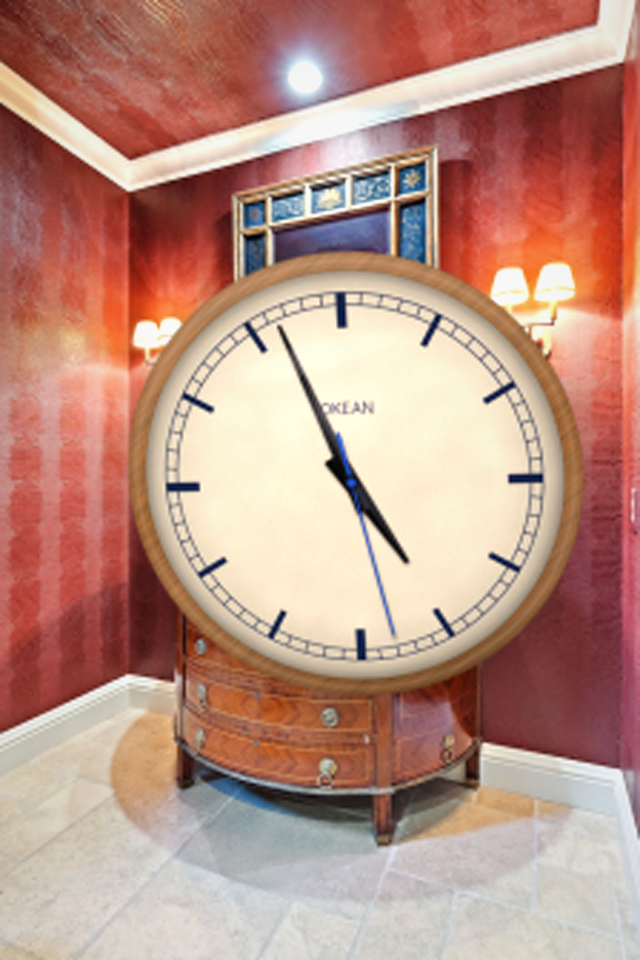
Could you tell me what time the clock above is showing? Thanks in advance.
4:56:28
